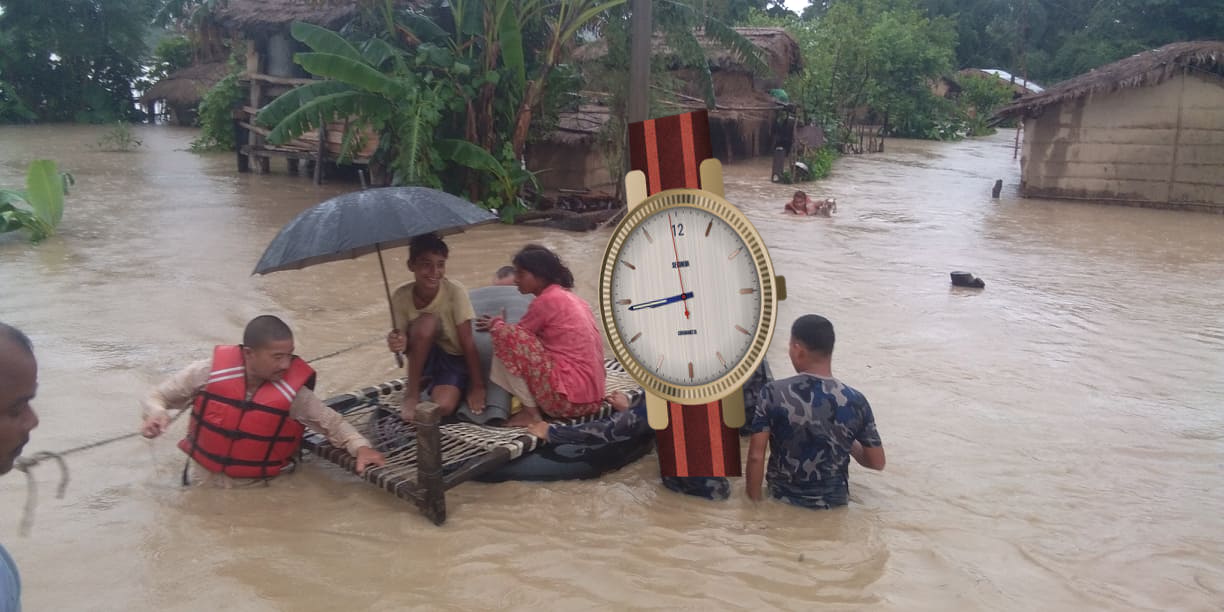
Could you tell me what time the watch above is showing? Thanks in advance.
8:43:59
